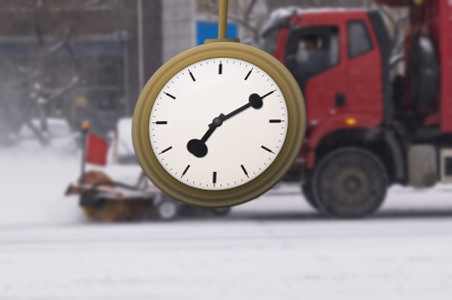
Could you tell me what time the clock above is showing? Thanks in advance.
7:10
